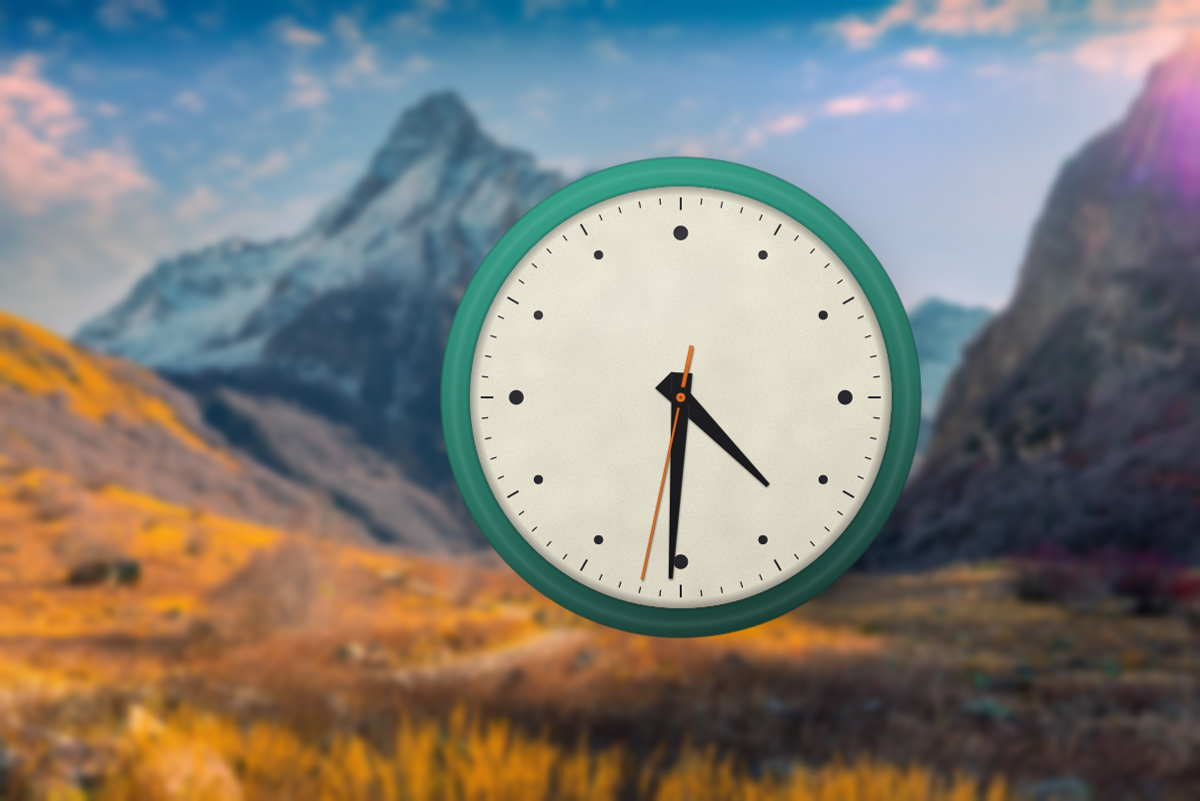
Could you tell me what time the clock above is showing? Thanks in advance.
4:30:32
